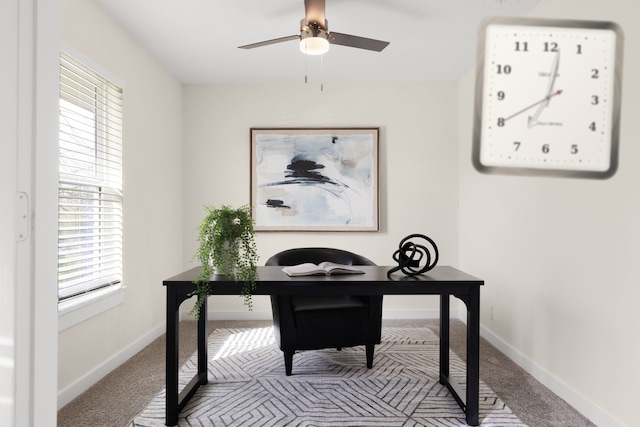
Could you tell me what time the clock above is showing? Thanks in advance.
7:01:40
